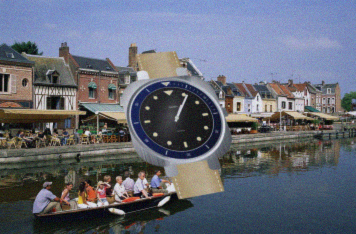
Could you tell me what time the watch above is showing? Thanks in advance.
1:06
